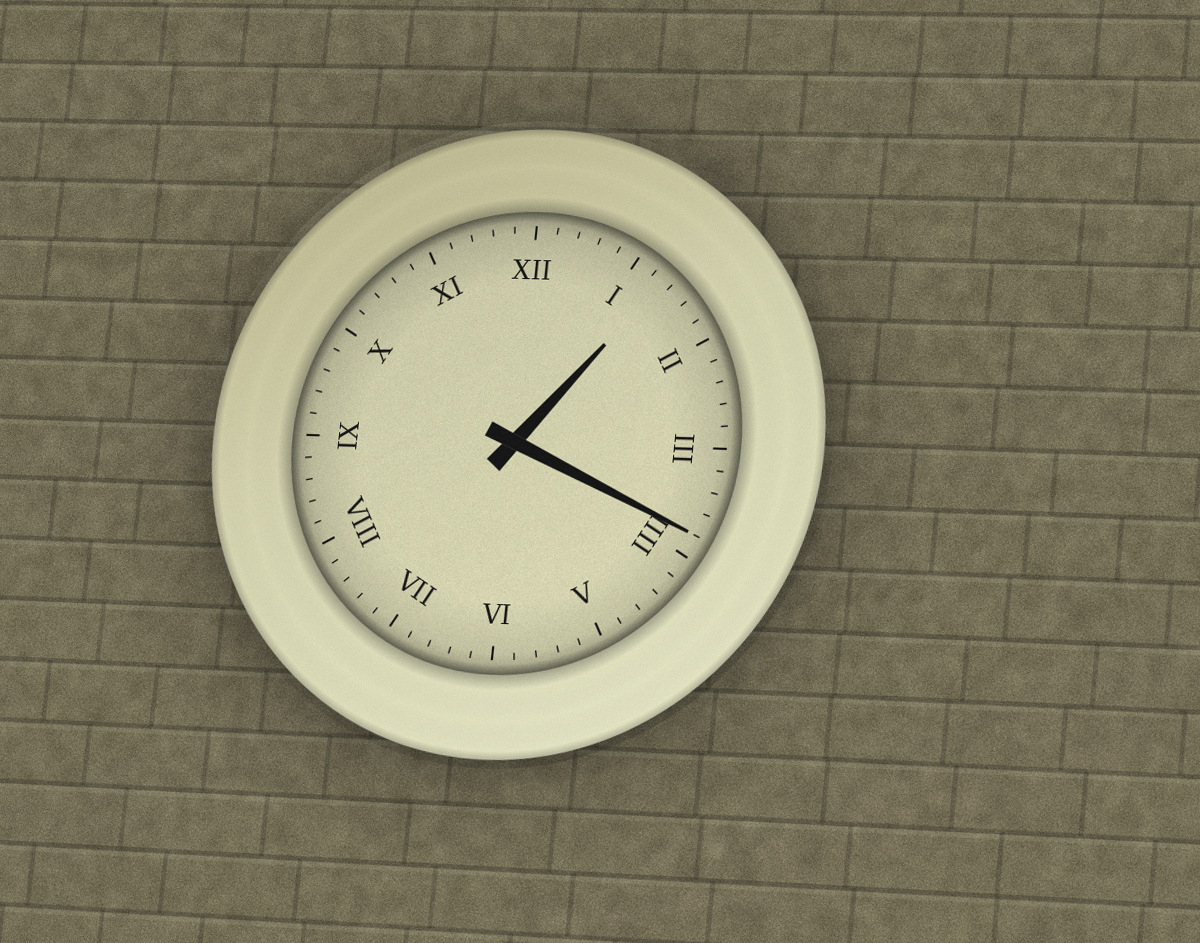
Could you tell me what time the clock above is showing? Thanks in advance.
1:19
